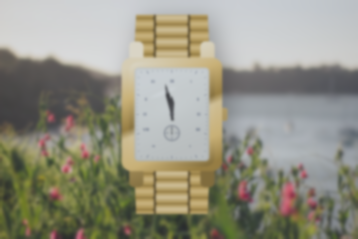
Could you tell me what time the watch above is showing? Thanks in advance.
11:58
